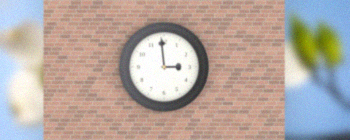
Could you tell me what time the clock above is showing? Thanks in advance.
2:59
